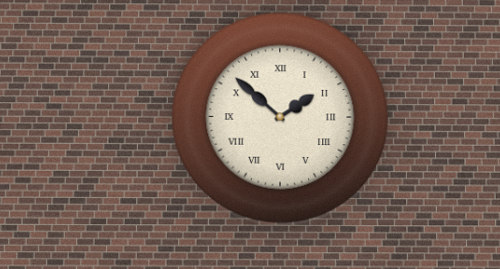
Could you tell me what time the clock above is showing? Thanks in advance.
1:52
